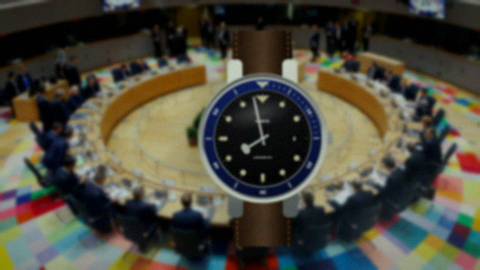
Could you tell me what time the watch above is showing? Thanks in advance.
7:58
